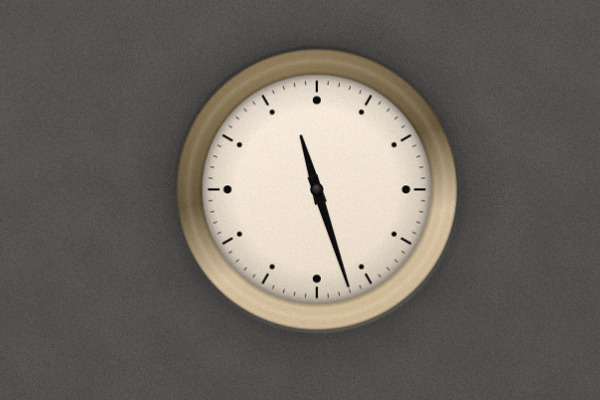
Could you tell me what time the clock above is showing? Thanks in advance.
11:27
